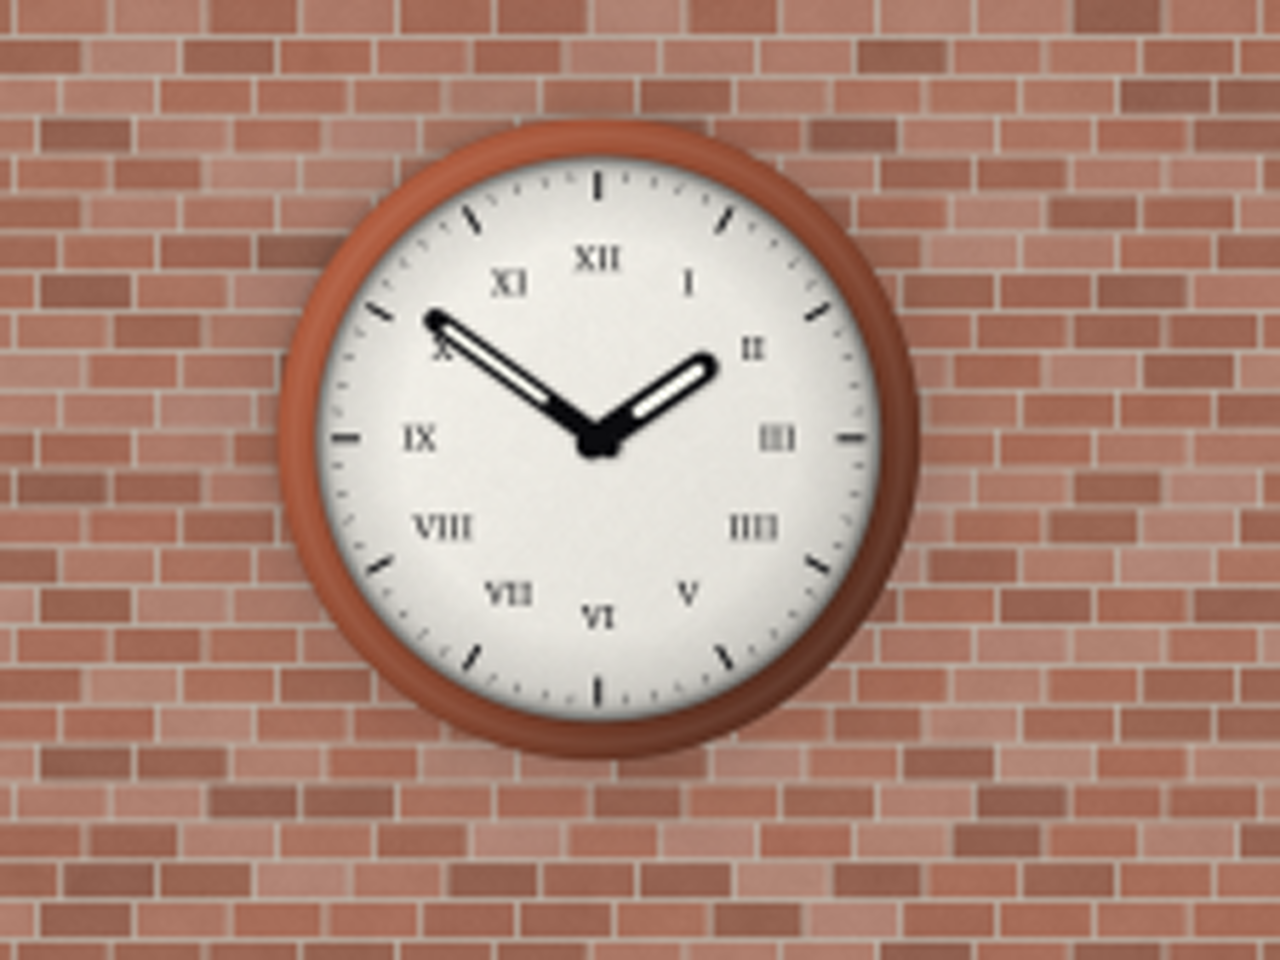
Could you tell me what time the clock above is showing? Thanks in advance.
1:51
